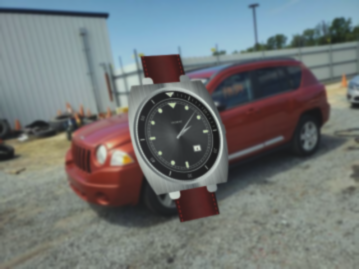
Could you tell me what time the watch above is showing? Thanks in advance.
2:08
